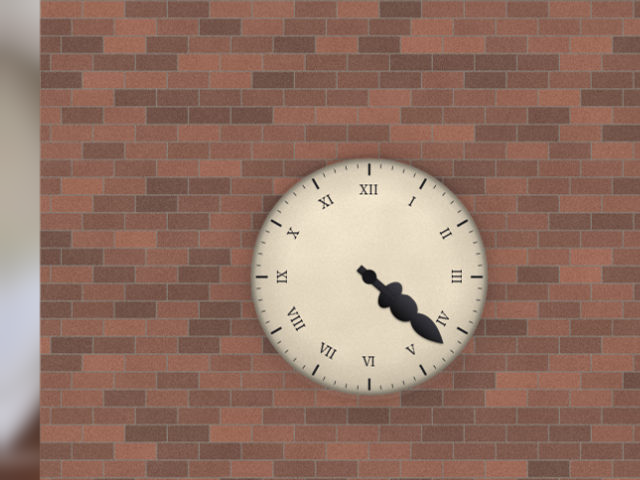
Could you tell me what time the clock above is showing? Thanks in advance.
4:22
